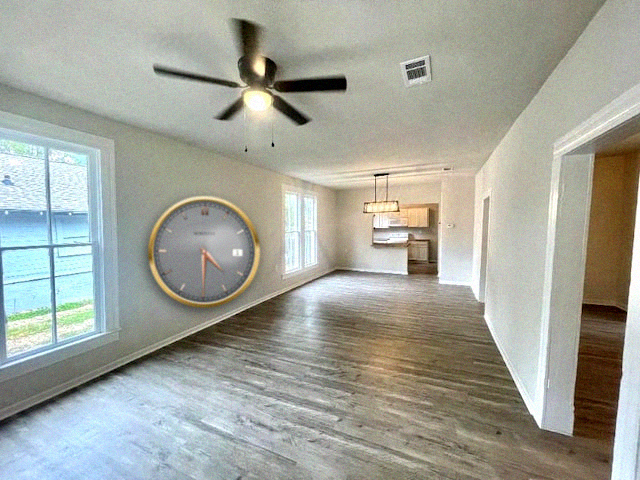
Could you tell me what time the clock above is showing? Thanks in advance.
4:30
